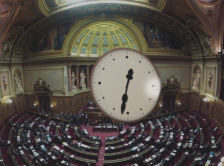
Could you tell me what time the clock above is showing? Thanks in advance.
12:32
